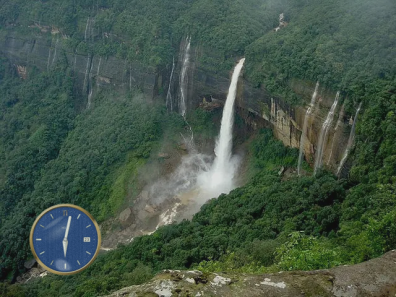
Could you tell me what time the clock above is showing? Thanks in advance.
6:02
